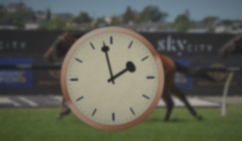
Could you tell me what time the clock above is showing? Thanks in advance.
1:58
